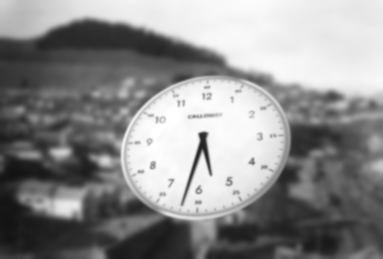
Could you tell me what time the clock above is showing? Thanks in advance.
5:32
